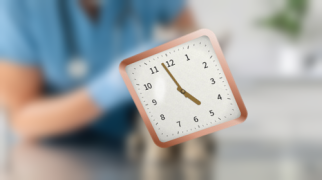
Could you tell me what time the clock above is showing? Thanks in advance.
4:58
